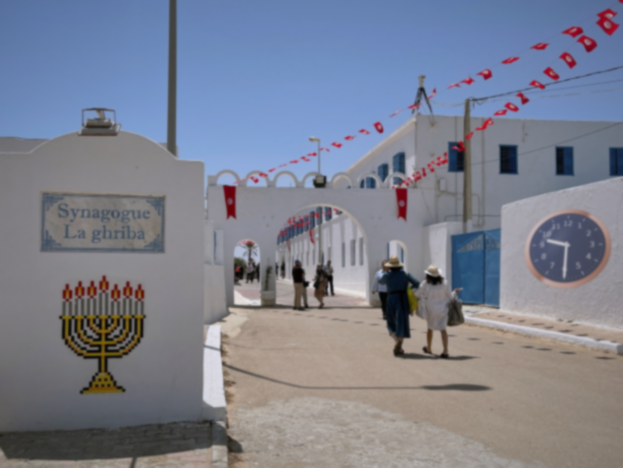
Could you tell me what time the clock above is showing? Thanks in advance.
9:30
